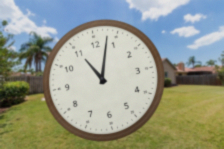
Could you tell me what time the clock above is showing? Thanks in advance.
11:03
